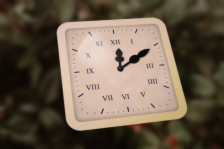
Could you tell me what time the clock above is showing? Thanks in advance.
12:10
